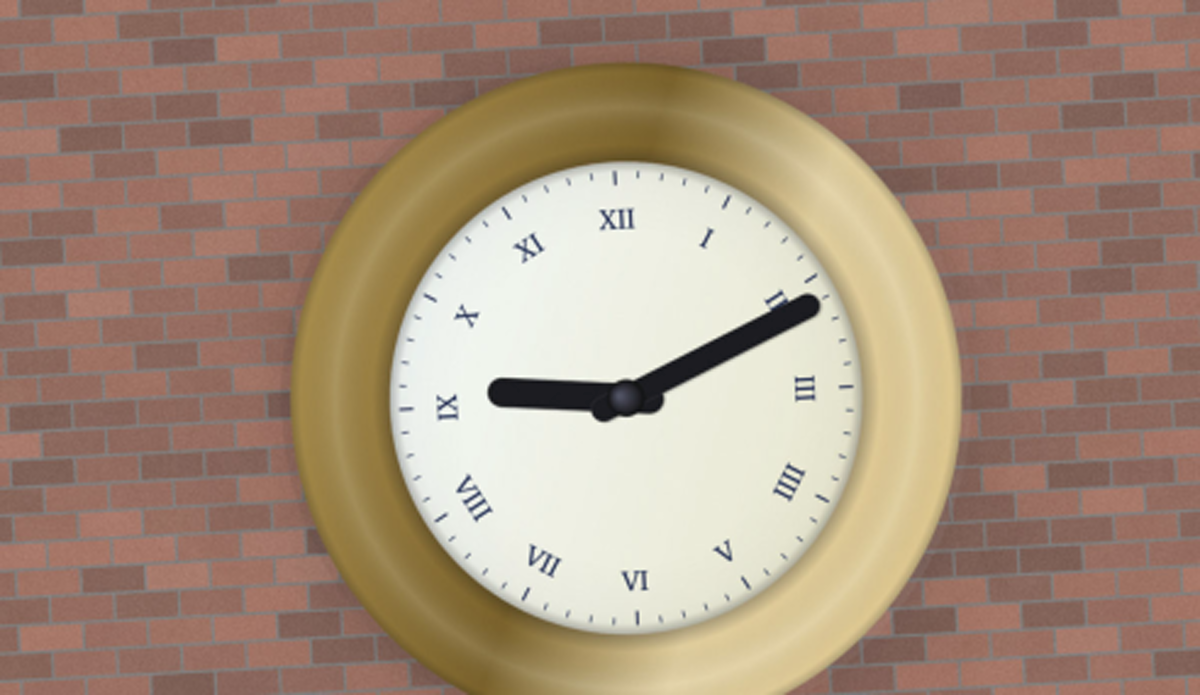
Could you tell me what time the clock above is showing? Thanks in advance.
9:11
